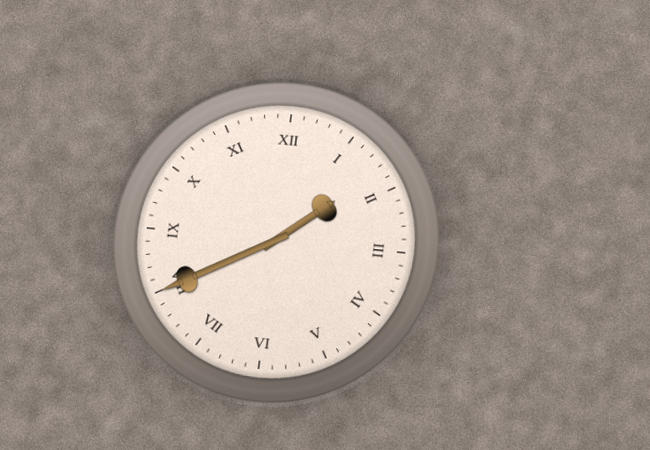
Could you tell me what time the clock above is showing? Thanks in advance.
1:40
